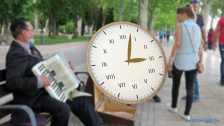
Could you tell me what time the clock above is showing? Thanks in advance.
3:03
